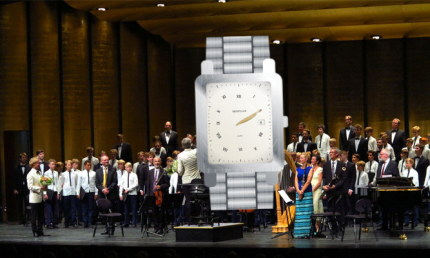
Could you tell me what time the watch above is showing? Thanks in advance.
2:10
